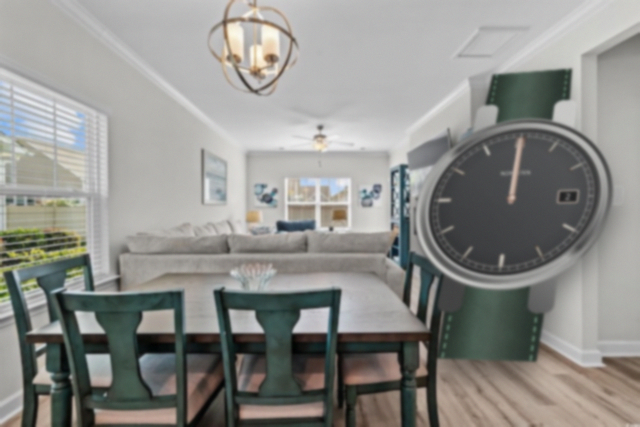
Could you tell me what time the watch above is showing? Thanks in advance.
12:00
